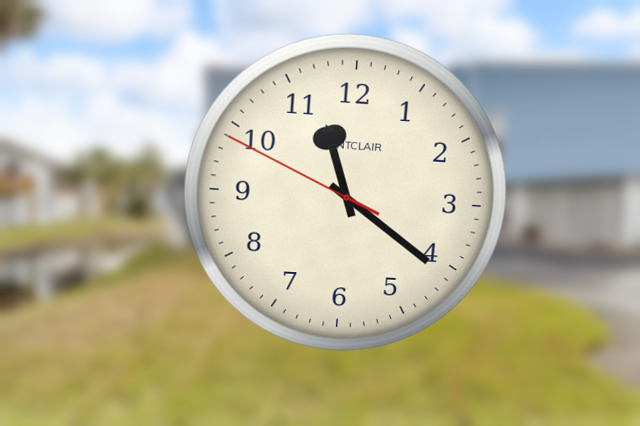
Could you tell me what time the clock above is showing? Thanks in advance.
11:20:49
